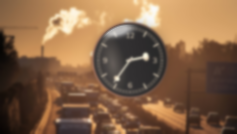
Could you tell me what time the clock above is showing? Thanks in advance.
2:36
